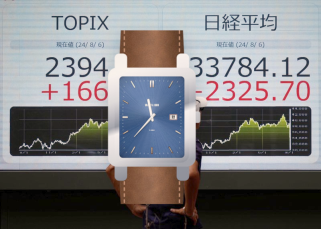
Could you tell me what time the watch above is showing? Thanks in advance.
11:37
